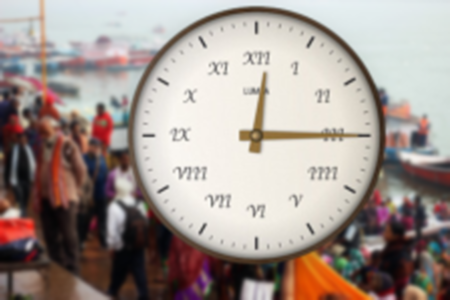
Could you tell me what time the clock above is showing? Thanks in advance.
12:15
